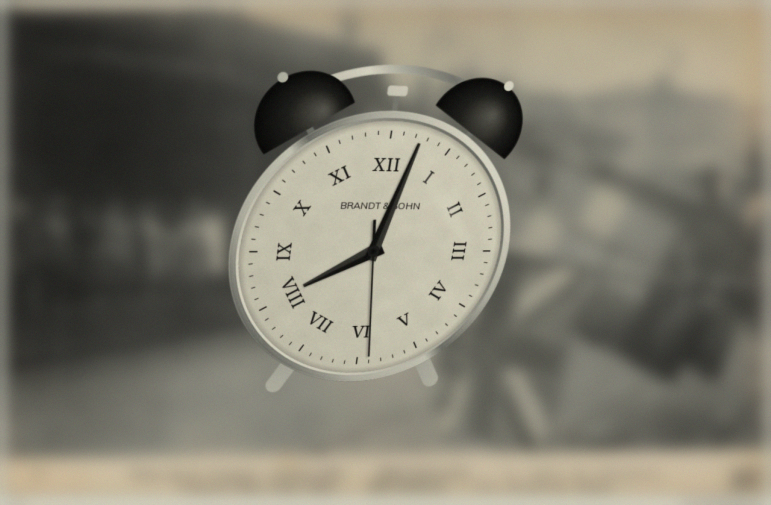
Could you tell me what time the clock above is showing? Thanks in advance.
8:02:29
